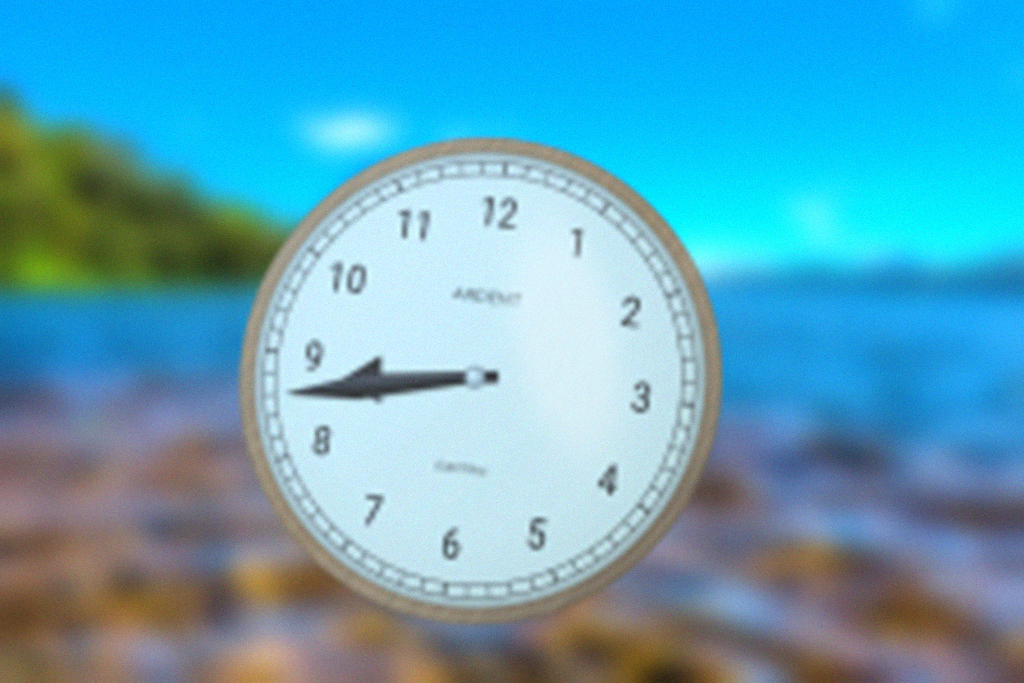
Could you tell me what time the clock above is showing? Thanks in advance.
8:43
